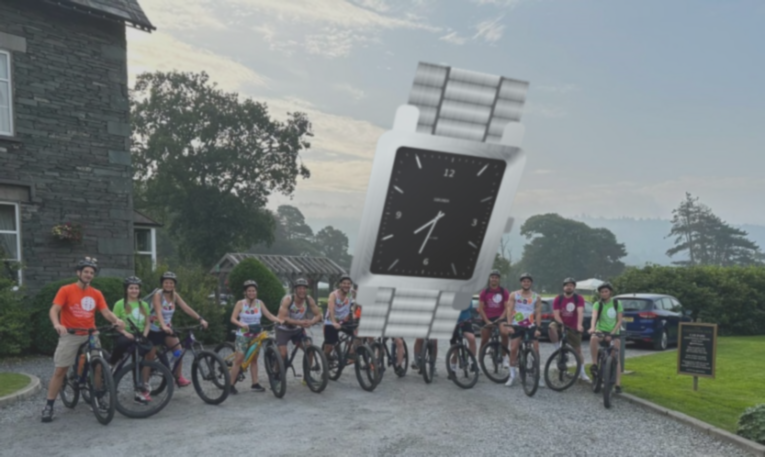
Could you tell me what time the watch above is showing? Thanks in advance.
7:32
